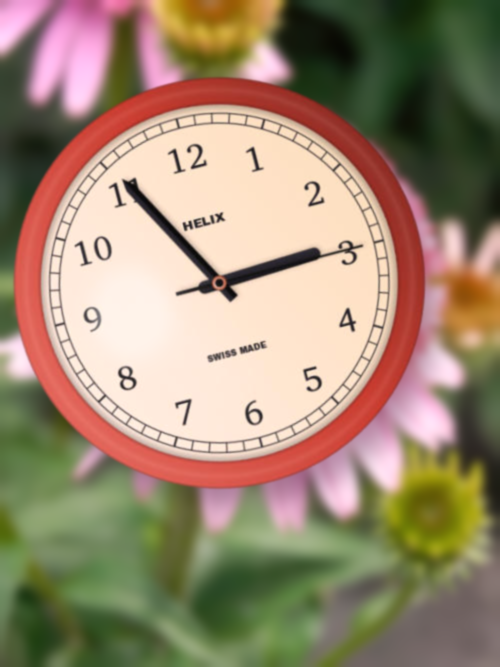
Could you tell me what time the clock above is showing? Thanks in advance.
2:55:15
